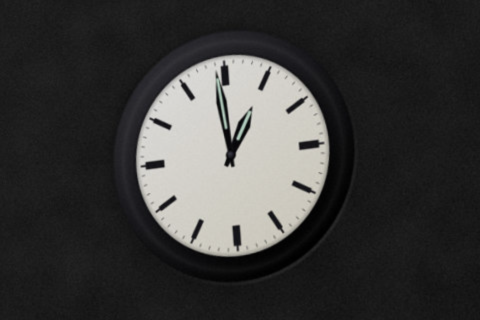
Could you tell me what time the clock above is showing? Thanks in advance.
12:59
